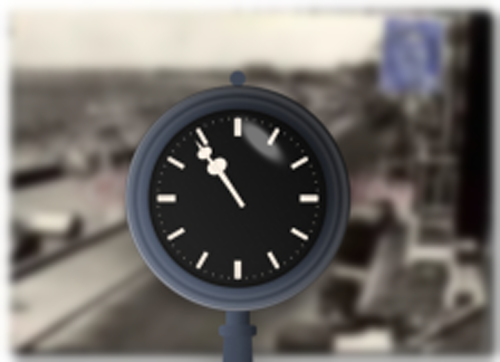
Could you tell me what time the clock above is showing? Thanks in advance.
10:54
